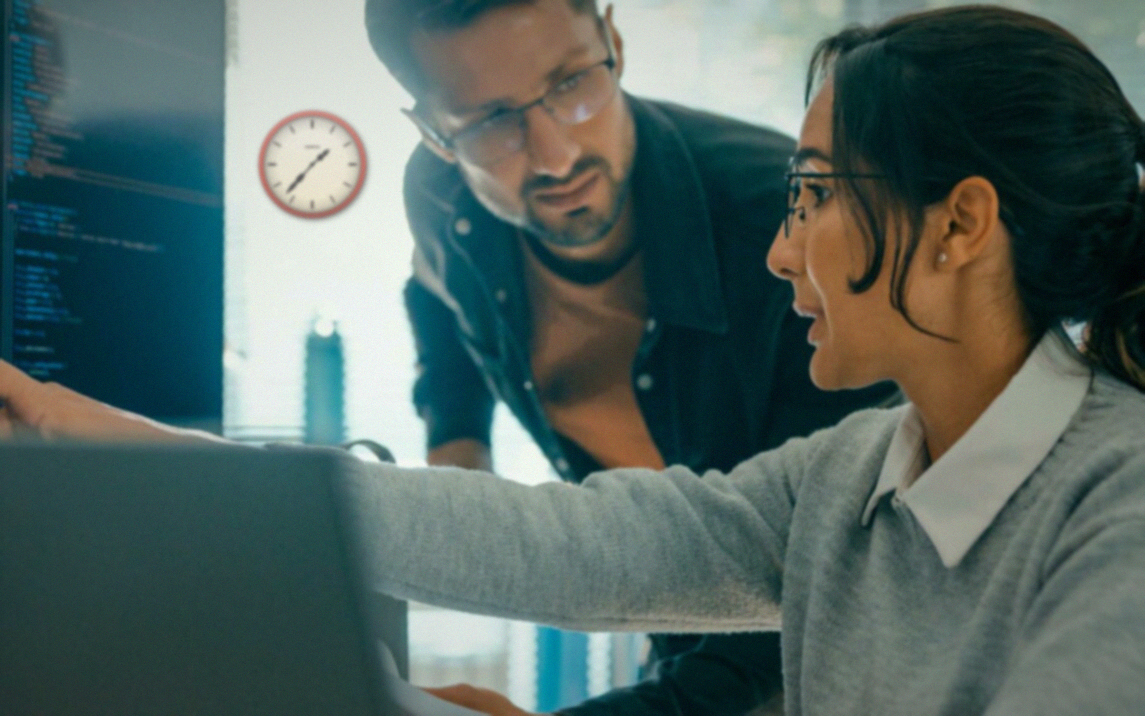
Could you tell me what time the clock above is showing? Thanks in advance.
1:37
